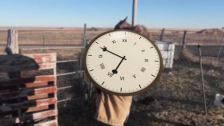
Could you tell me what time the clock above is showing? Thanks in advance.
6:49
